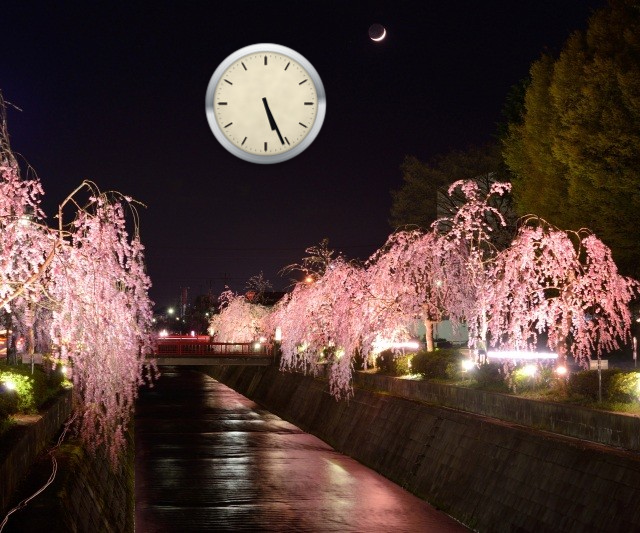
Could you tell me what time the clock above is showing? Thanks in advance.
5:26
